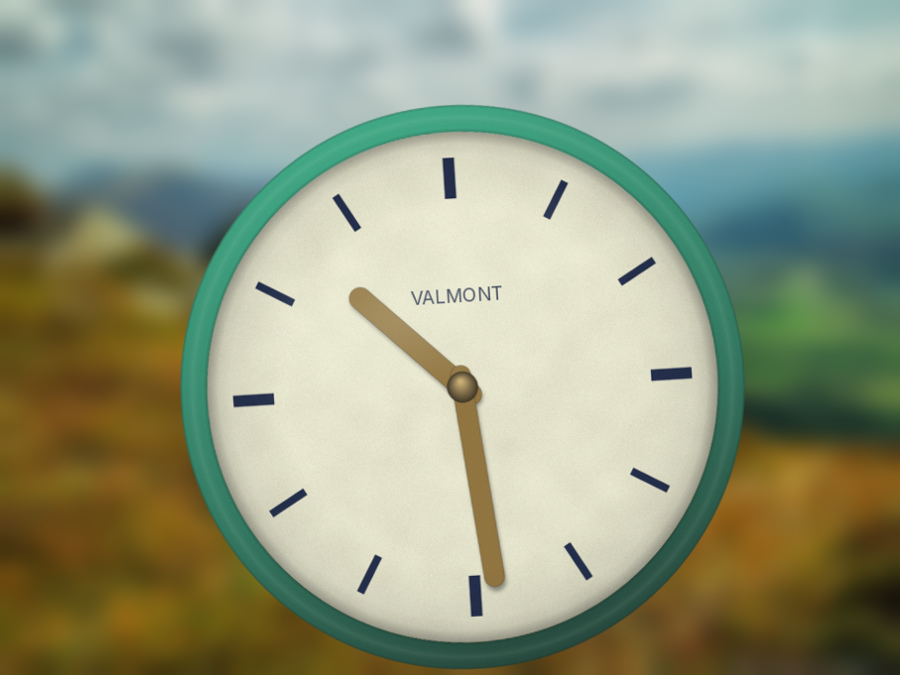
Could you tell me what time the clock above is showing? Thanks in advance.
10:29
